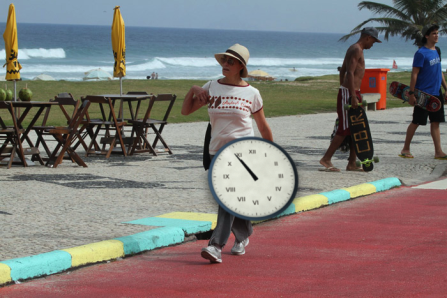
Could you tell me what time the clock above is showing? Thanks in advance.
10:54
